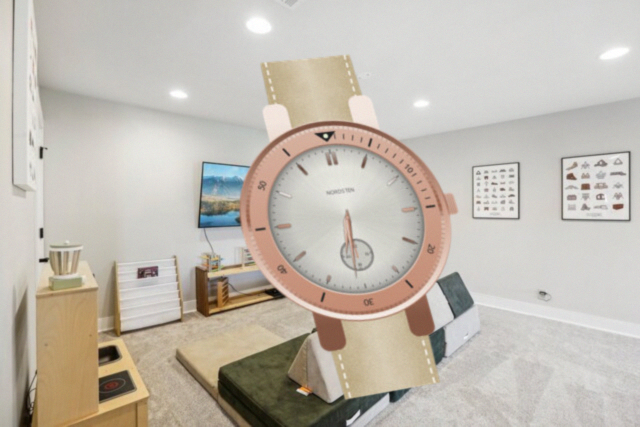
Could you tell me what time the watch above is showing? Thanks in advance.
6:31
